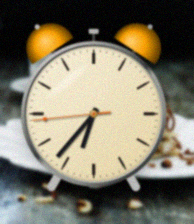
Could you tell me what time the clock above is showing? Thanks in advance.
6:36:44
